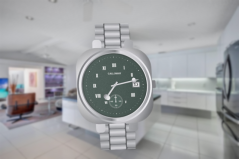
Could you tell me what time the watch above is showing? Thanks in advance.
7:13
